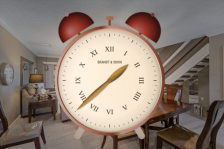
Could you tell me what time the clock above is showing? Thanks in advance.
1:38
